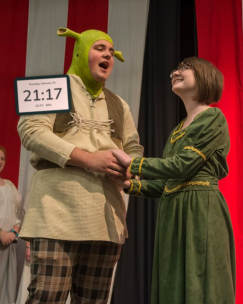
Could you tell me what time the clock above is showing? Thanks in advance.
21:17
